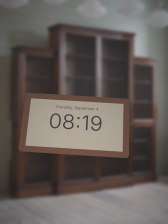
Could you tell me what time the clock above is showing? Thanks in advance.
8:19
